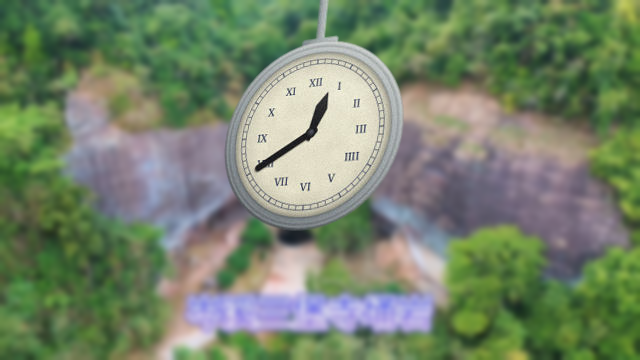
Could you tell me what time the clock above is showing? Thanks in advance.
12:40
